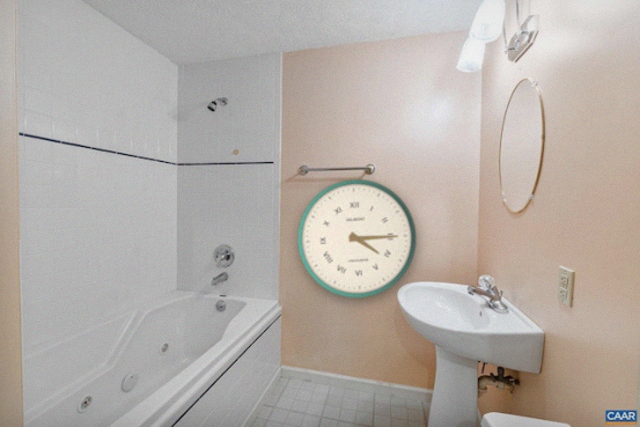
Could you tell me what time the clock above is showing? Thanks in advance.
4:15
